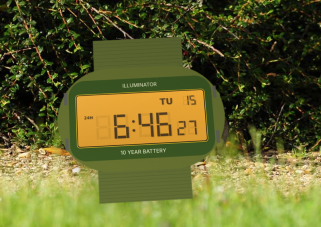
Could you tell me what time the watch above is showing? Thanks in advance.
6:46:27
